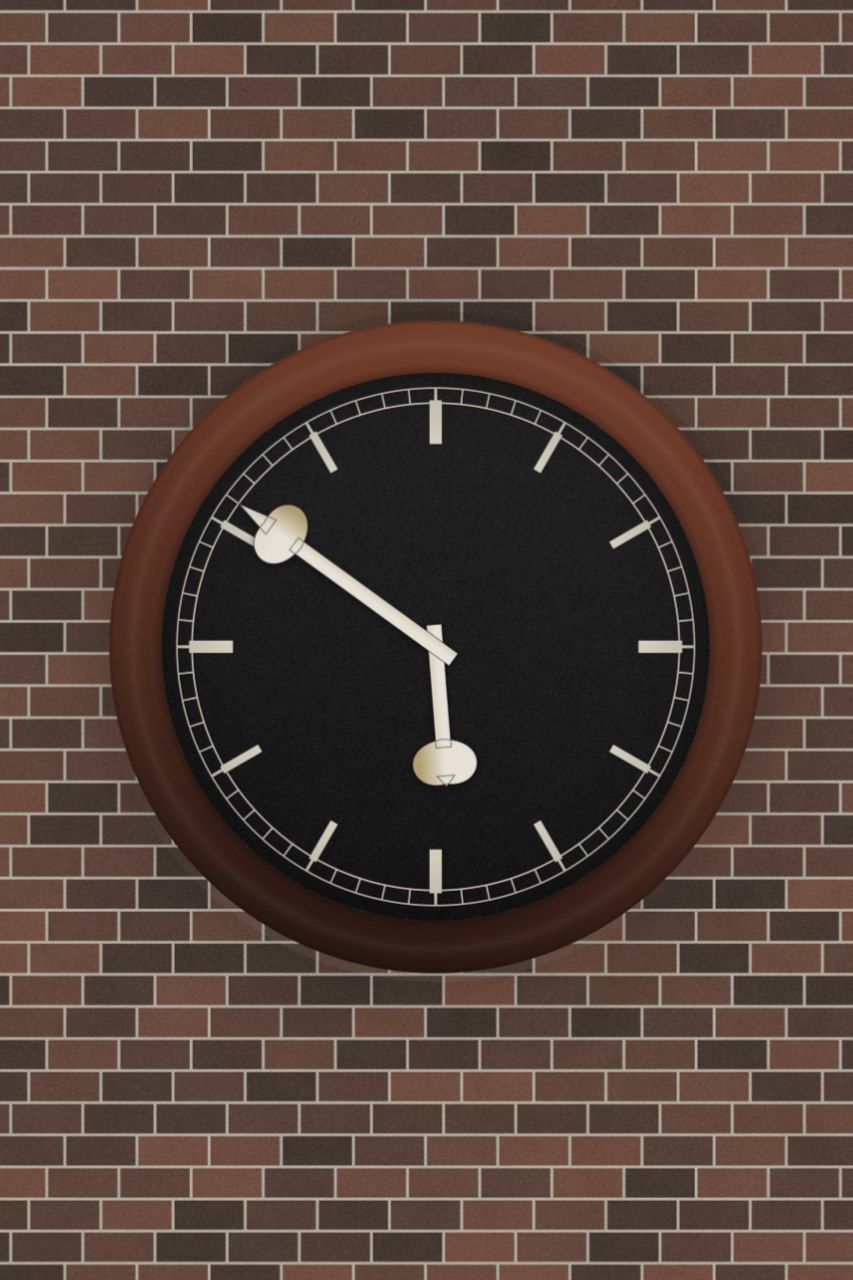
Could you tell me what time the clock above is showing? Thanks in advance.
5:51
